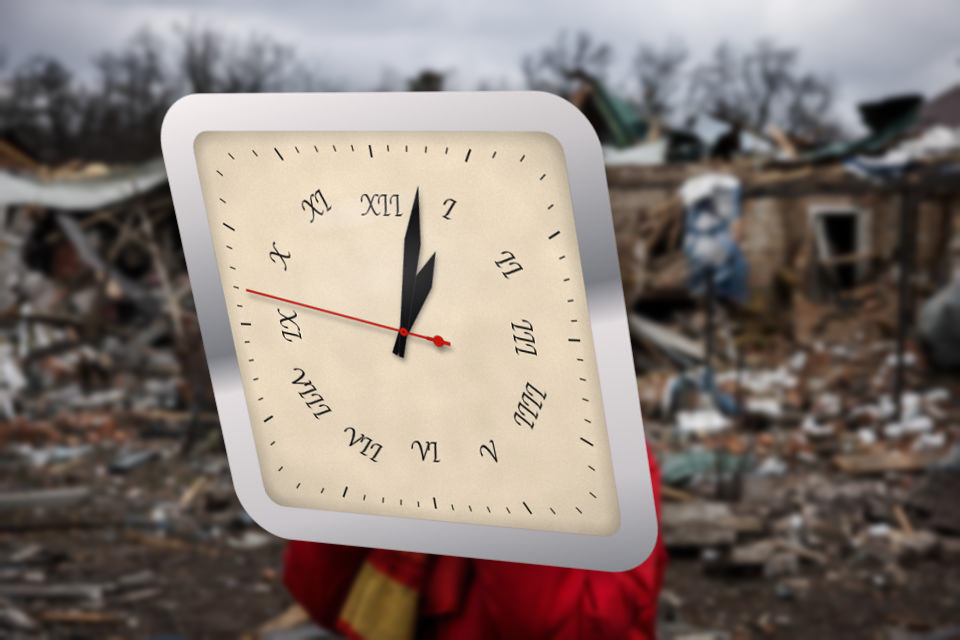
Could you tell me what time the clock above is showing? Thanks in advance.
1:02:47
